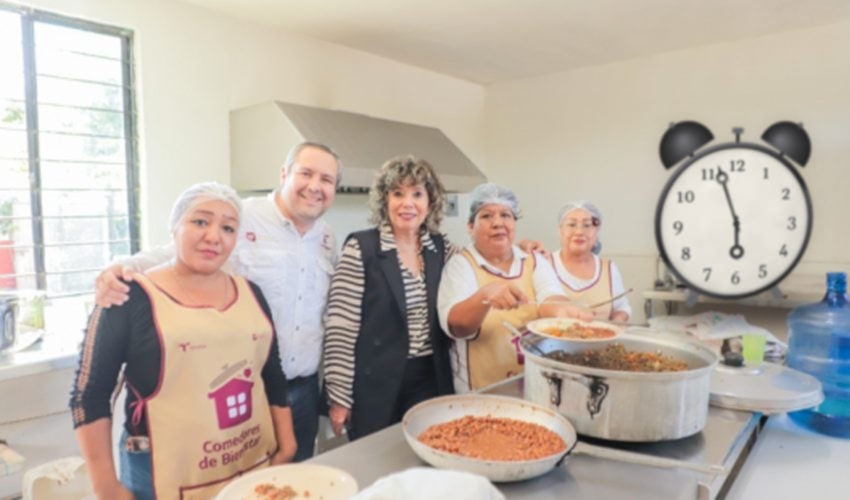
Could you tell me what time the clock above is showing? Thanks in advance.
5:57
